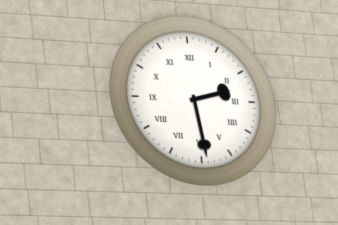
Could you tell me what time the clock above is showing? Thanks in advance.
2:29
